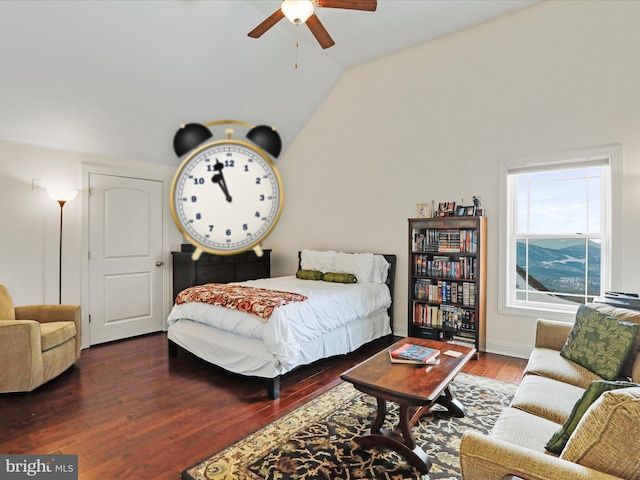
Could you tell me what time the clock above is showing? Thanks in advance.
10:57
